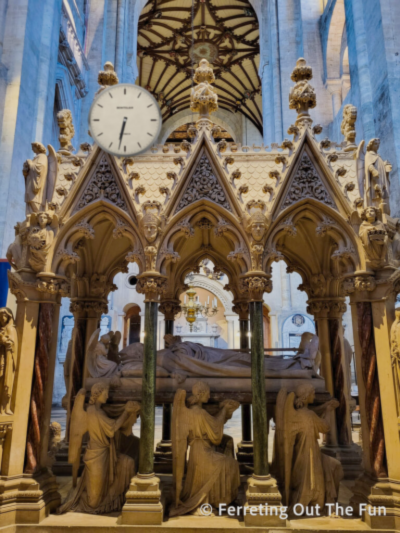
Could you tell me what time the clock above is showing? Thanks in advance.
6:32
